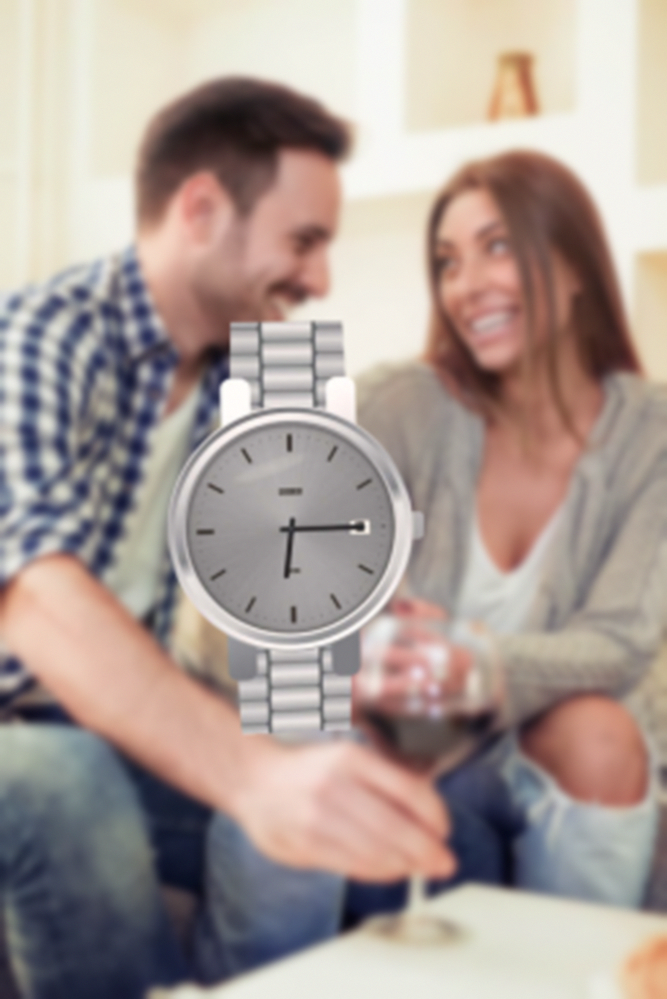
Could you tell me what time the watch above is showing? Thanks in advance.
6:15
